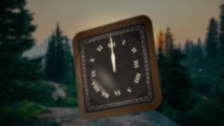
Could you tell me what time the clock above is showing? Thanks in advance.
12:00
